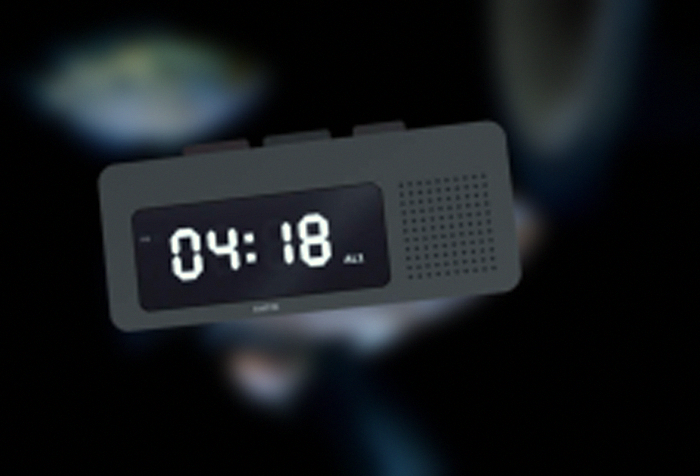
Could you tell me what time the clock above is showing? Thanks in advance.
4:18
